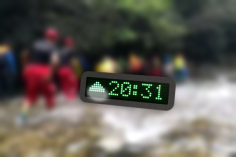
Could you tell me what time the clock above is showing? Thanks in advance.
20:31
